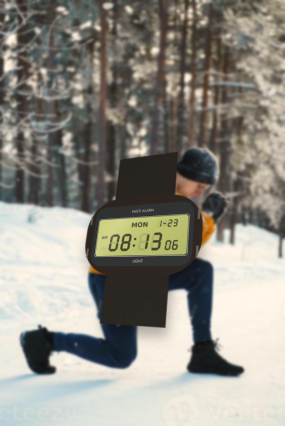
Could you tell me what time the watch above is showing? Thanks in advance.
8:13:06
